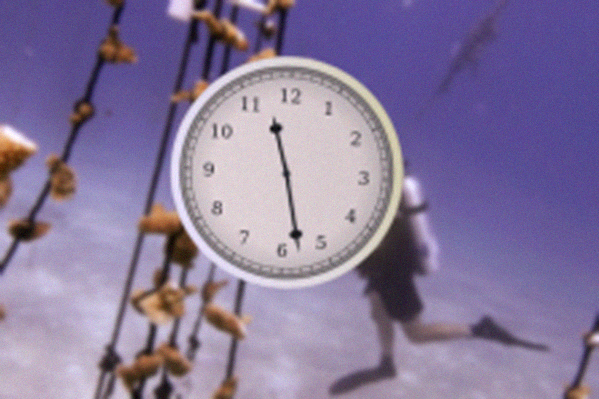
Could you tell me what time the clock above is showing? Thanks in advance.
11:28
